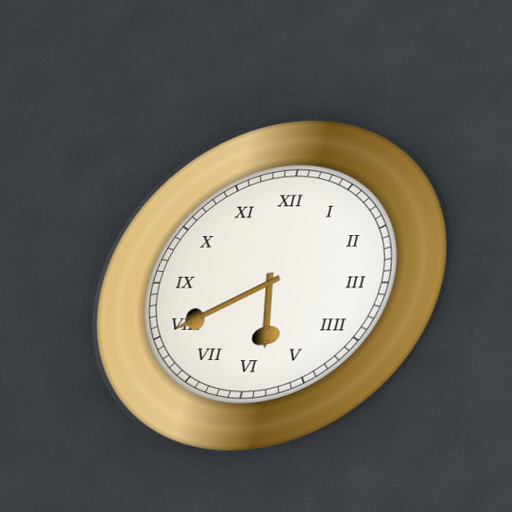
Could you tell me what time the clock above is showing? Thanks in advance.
5:40
